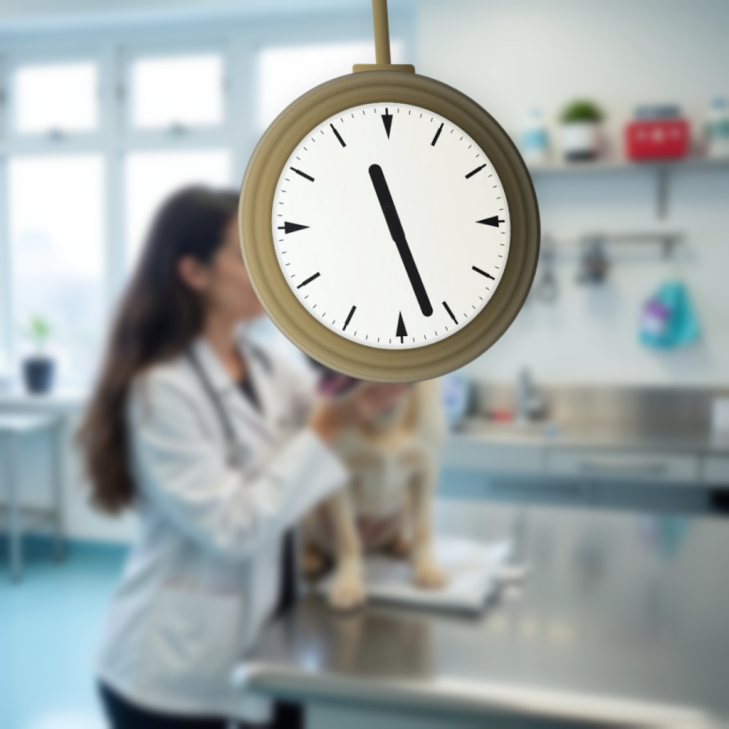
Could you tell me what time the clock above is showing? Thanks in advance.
11:27
